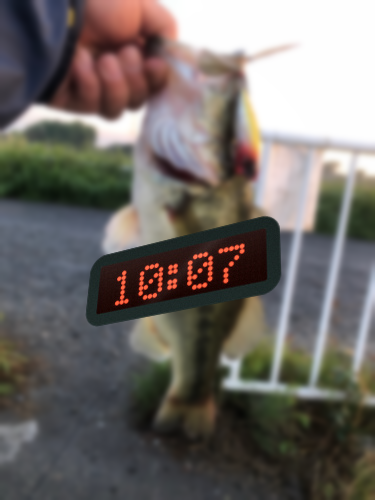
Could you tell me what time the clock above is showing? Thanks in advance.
10:07
